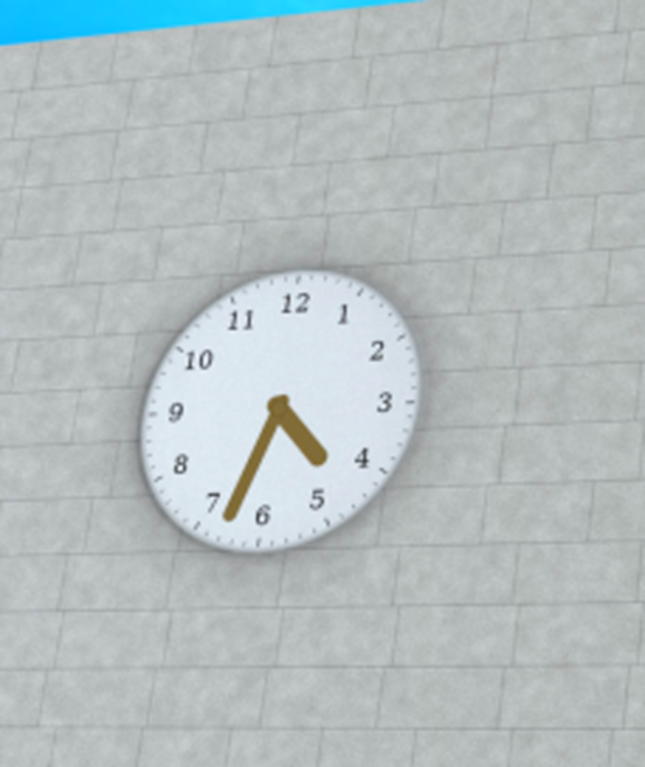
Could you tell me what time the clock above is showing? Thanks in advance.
4:33
